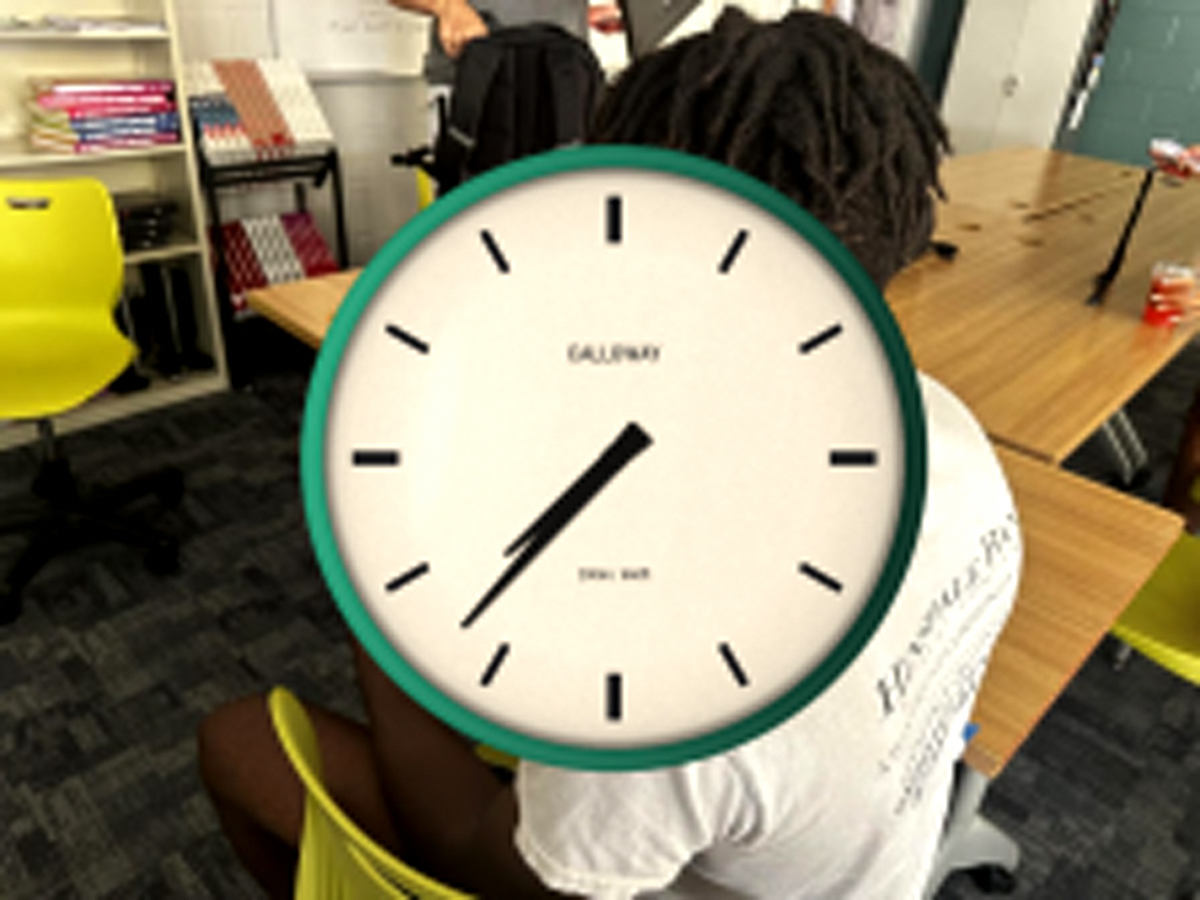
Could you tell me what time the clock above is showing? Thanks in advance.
7:37
